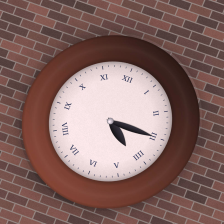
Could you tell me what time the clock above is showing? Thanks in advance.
4:15
